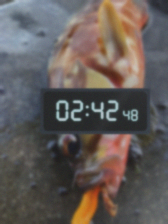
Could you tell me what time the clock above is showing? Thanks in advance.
2:42:48
